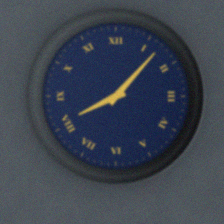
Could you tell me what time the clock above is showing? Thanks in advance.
8:07
